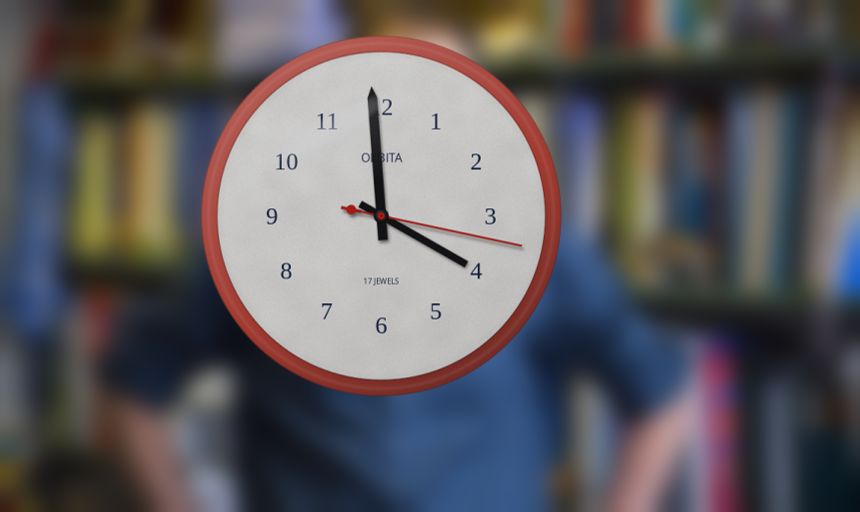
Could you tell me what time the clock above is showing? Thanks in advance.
3:59:17
